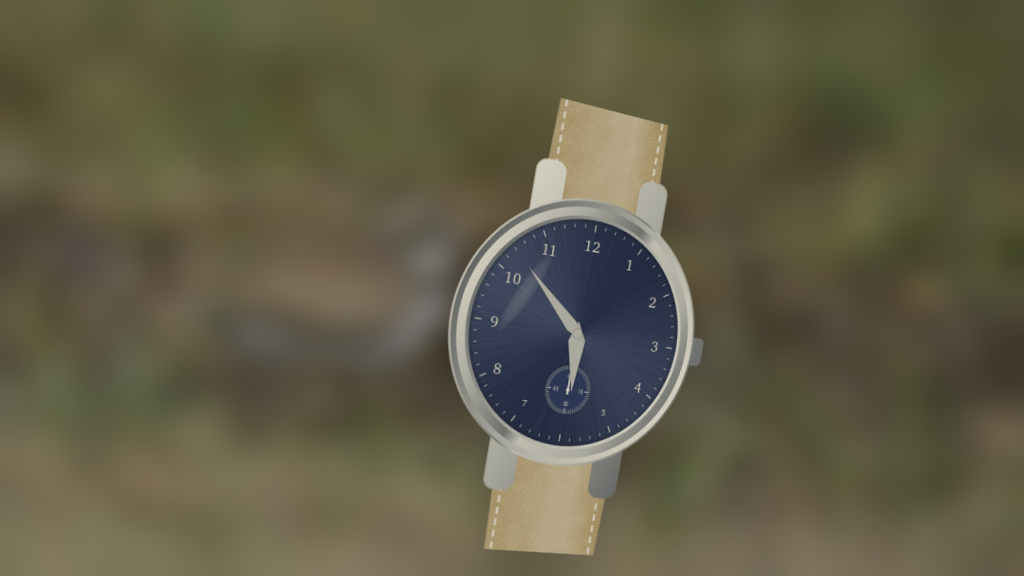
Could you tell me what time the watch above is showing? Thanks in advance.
5:52
